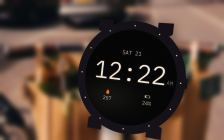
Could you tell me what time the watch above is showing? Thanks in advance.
12:22
